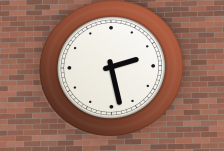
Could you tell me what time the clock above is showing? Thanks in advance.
2:28
